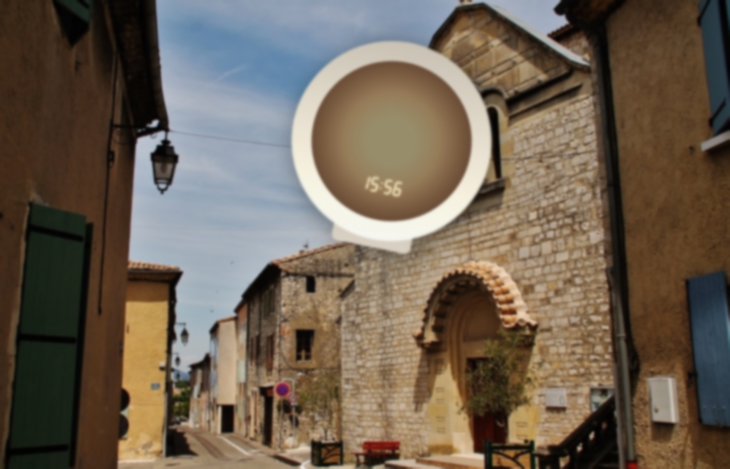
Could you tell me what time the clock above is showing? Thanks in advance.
15:56
